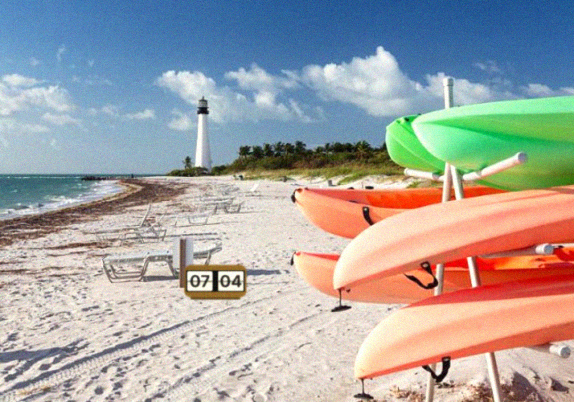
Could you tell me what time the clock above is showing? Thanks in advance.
7:04
